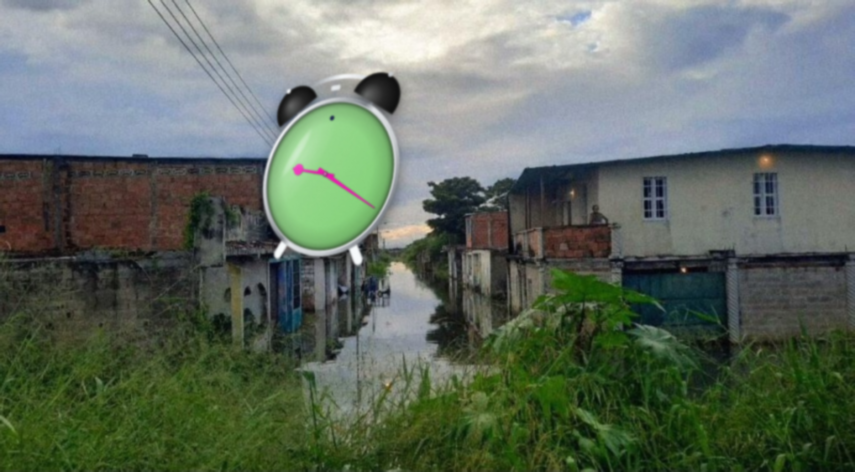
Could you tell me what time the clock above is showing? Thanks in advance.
9:20
